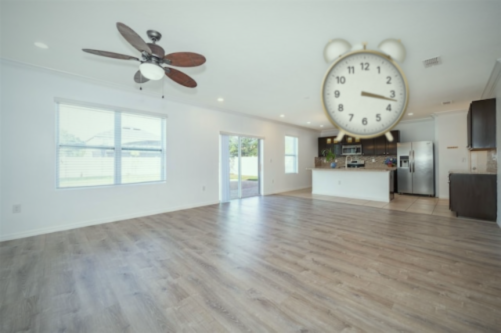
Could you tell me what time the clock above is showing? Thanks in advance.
3:17
